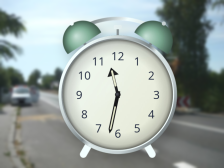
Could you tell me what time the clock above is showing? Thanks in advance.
11:32
